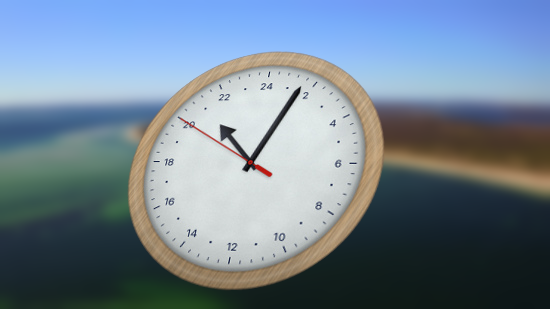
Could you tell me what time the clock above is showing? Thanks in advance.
21:03:50
